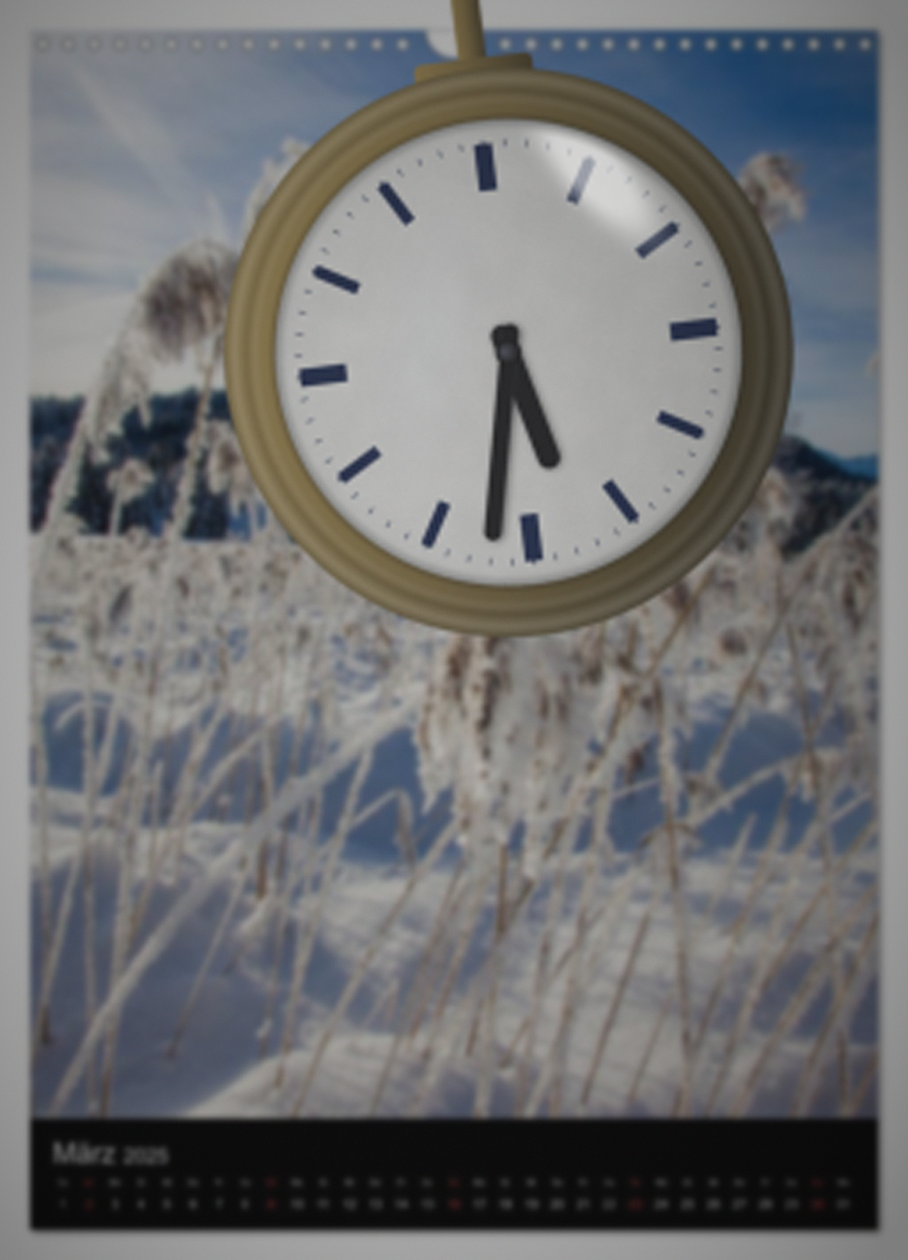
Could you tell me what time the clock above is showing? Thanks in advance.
5:32
